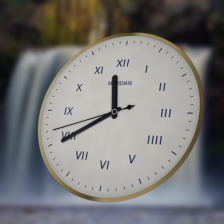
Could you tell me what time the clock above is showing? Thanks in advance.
11:39:42
